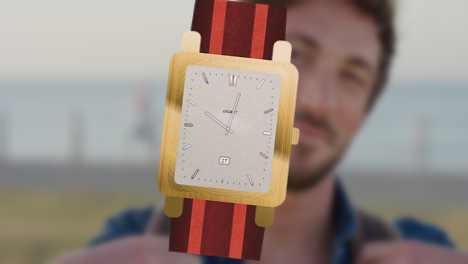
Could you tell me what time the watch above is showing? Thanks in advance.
10:02
